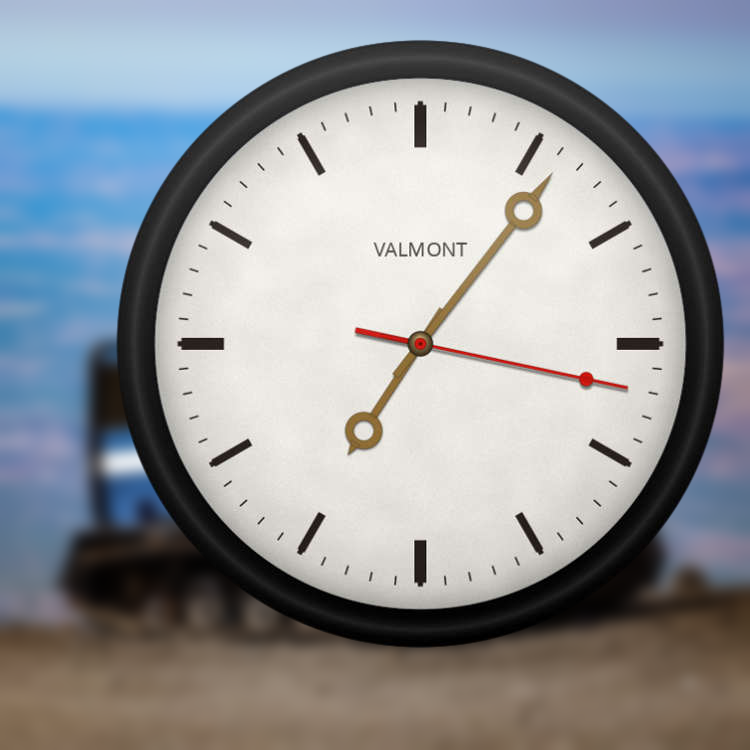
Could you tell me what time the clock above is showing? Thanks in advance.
7:06:17
